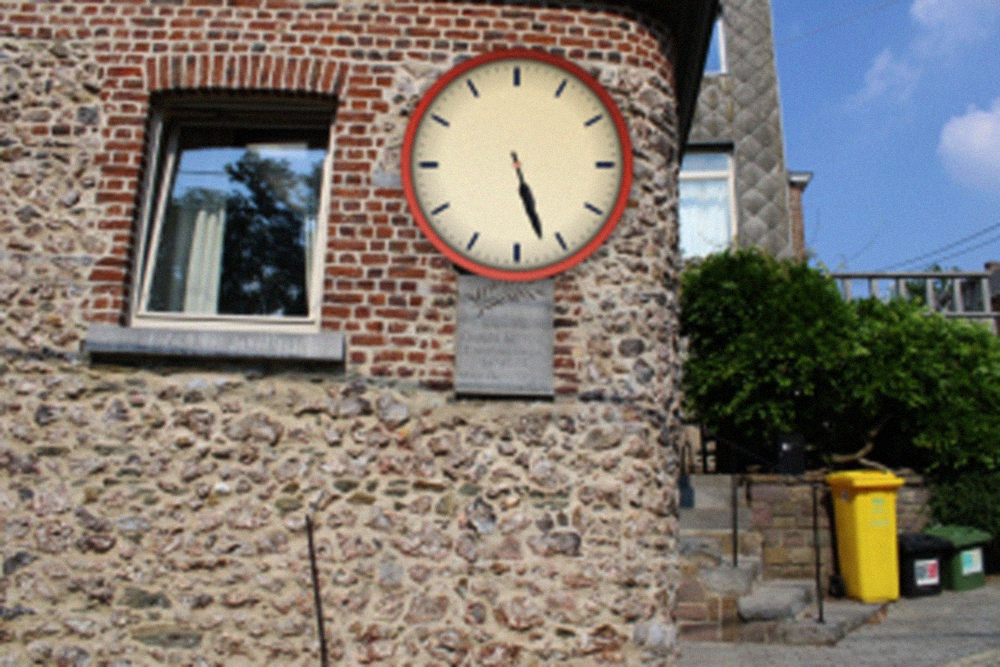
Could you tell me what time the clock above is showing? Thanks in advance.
5:27
